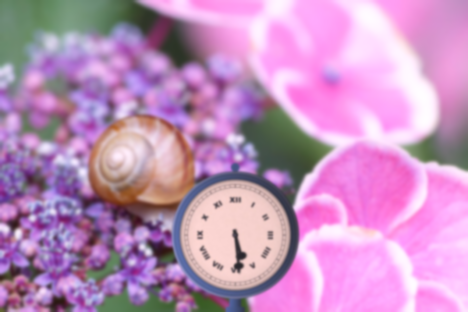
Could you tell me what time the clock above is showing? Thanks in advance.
5:29
